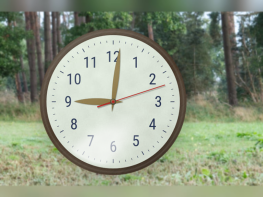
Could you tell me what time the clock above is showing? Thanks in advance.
9:01:12
